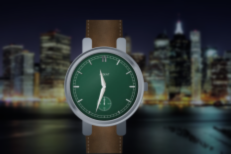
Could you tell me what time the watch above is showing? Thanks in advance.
11:33
